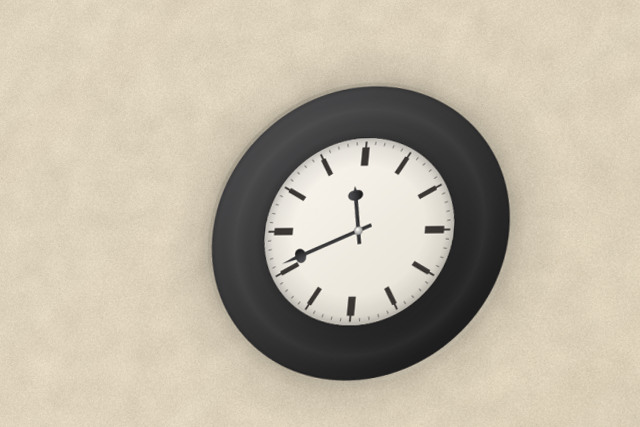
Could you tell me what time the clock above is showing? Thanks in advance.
11:41
